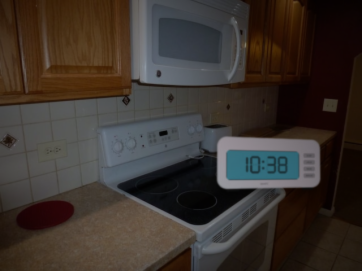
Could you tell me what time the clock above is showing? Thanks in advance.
10:38
